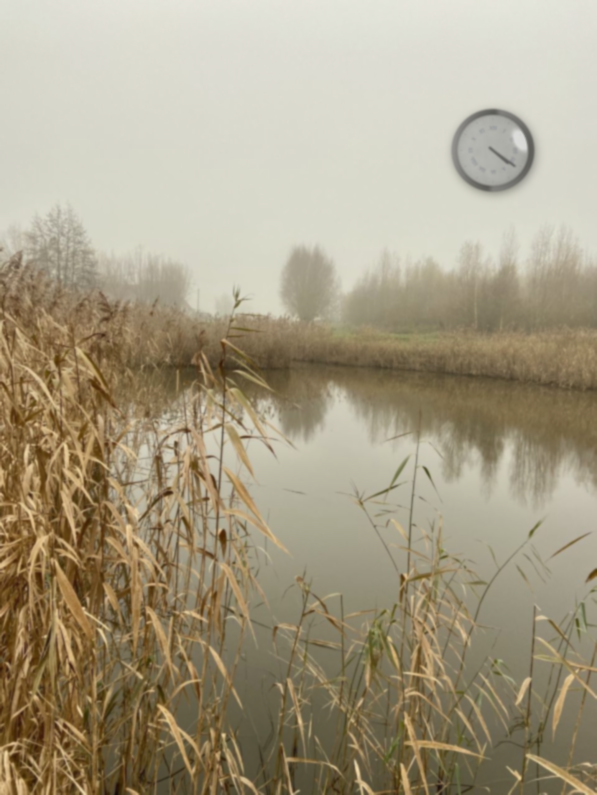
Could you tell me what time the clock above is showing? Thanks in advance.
4:21
